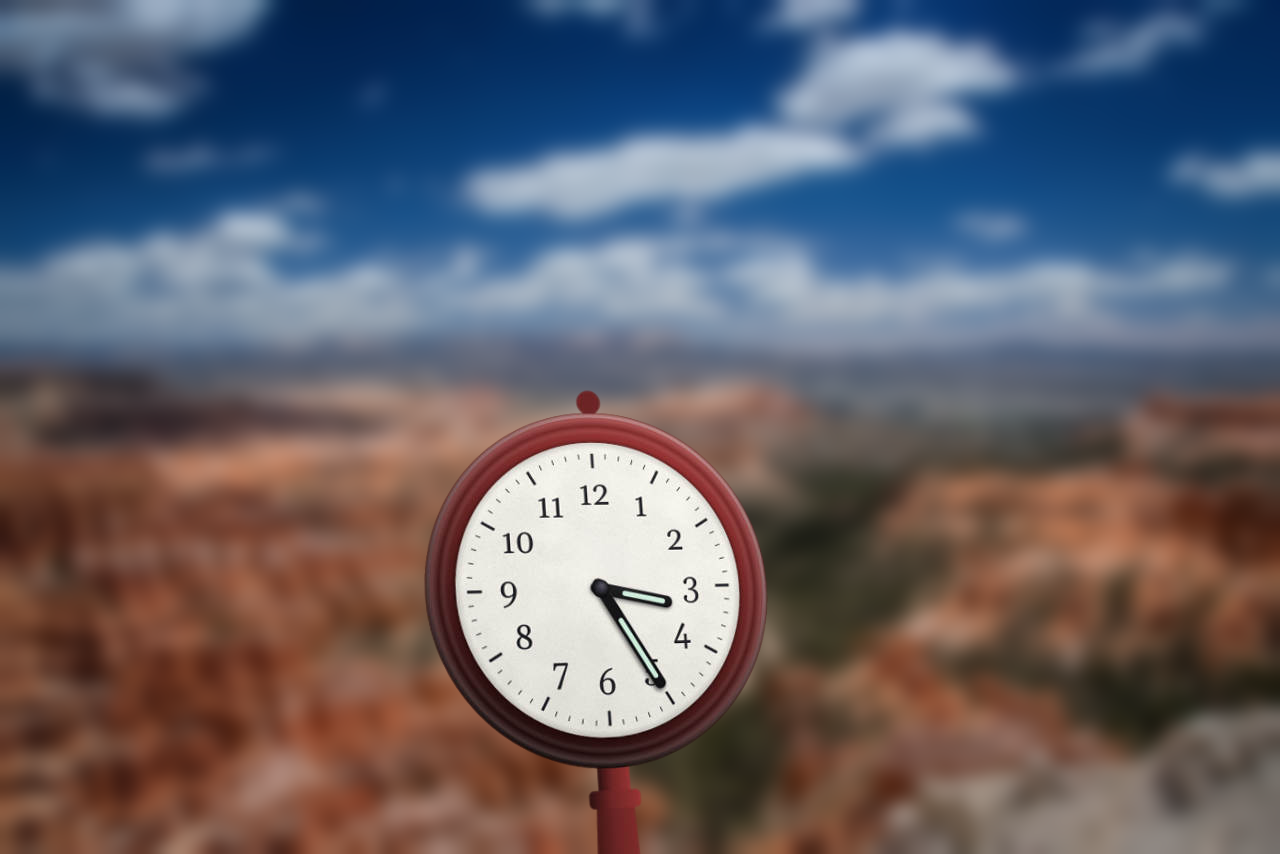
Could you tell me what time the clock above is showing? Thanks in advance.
3:25
